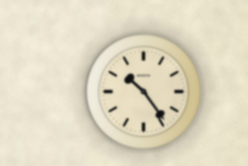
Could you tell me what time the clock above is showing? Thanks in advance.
10:24
